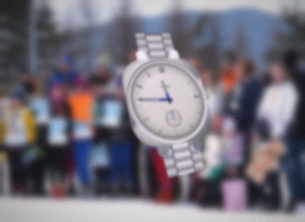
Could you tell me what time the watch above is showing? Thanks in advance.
11:46
